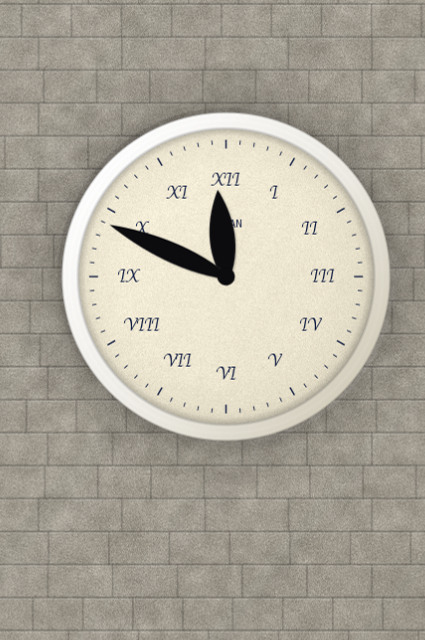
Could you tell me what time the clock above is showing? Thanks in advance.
11:49
